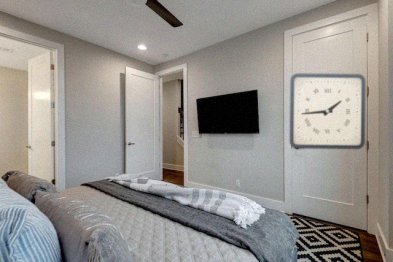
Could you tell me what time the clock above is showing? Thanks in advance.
1:44
